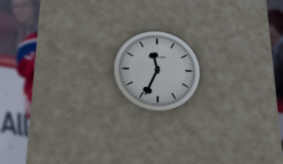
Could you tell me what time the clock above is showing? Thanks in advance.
11:34
